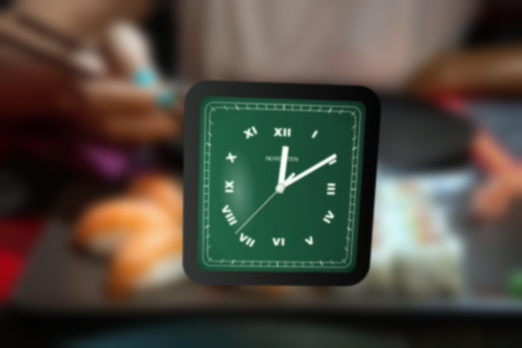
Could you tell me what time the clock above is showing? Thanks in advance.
12:09:37
